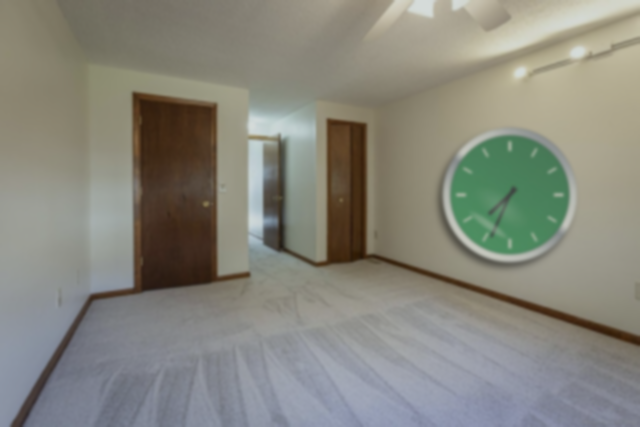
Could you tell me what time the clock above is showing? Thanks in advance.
7:34
